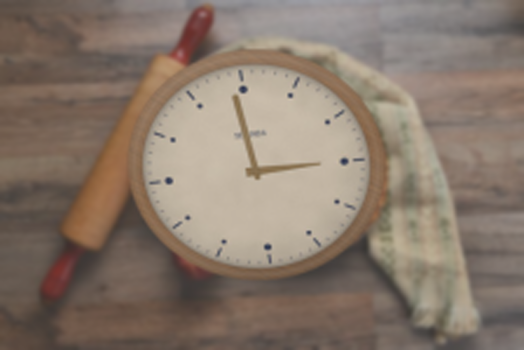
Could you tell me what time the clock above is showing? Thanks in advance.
2:59
